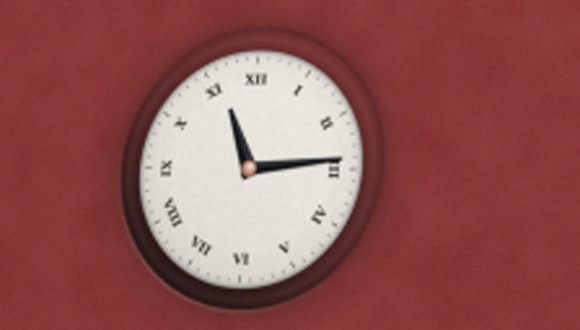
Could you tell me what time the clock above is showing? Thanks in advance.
11:14
